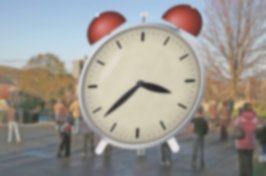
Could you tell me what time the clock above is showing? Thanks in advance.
3:38
